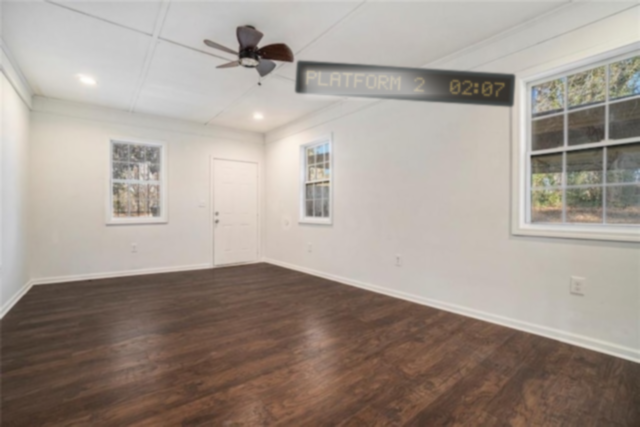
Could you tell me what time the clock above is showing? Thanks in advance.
2:07
